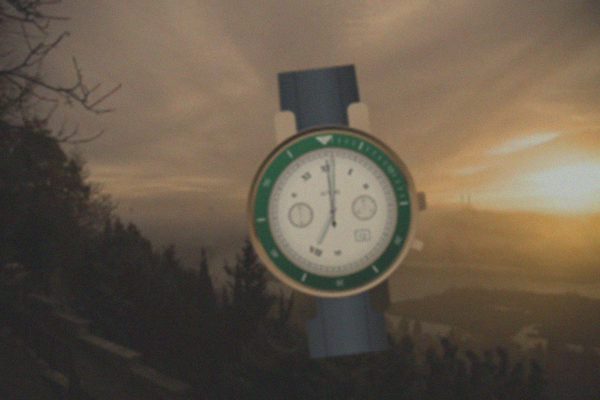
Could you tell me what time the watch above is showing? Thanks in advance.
7:01
